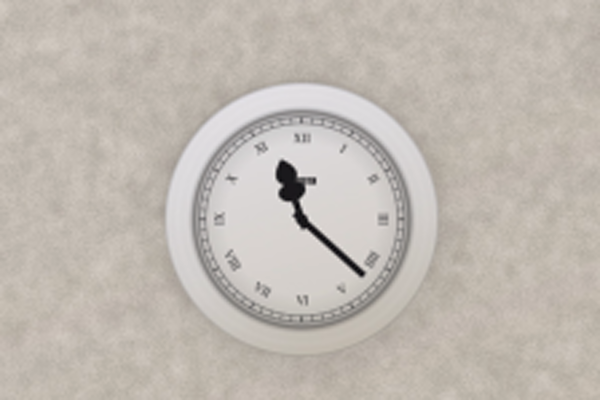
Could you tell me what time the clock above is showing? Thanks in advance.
11:22
